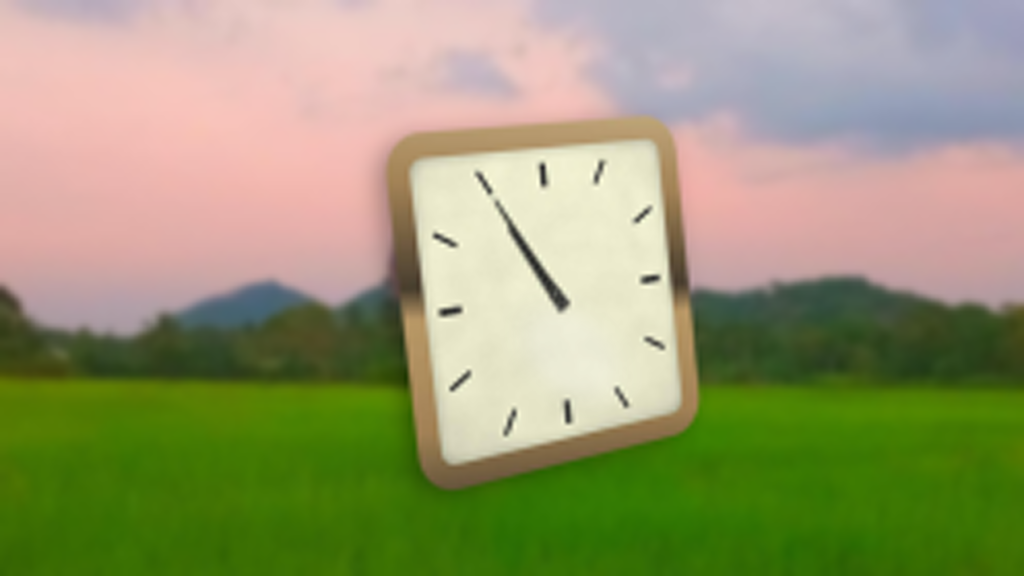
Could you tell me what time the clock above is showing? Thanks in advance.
10:55
